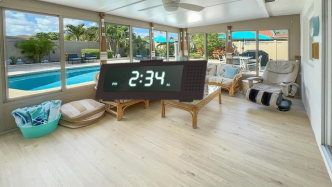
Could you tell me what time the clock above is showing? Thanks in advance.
2:34
